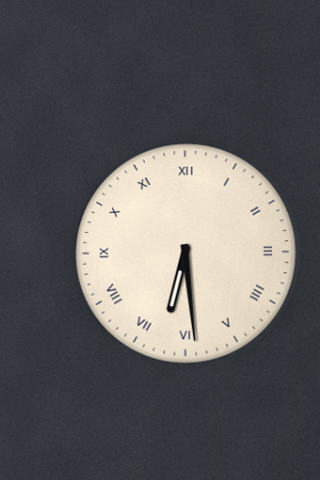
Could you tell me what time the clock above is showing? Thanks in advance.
6:29
